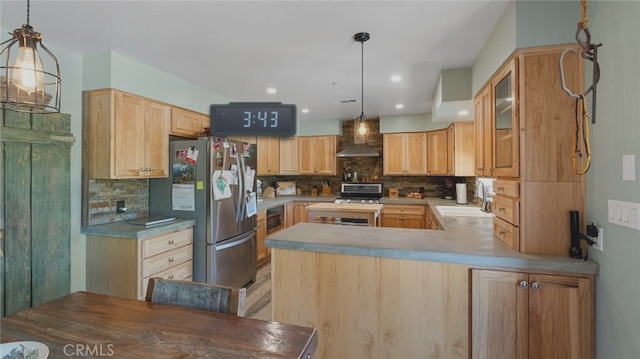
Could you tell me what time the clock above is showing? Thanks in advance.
3:43
